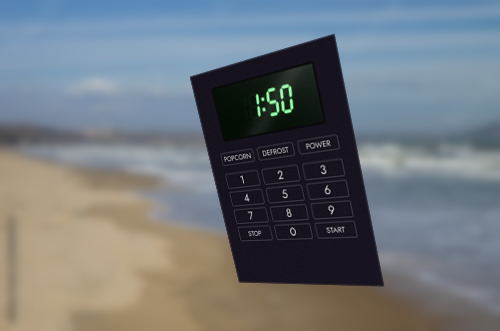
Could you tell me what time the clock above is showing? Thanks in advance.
1:50
